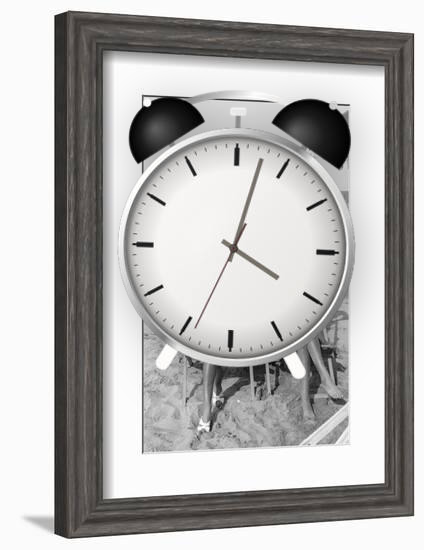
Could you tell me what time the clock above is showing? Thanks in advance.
4:02:34
